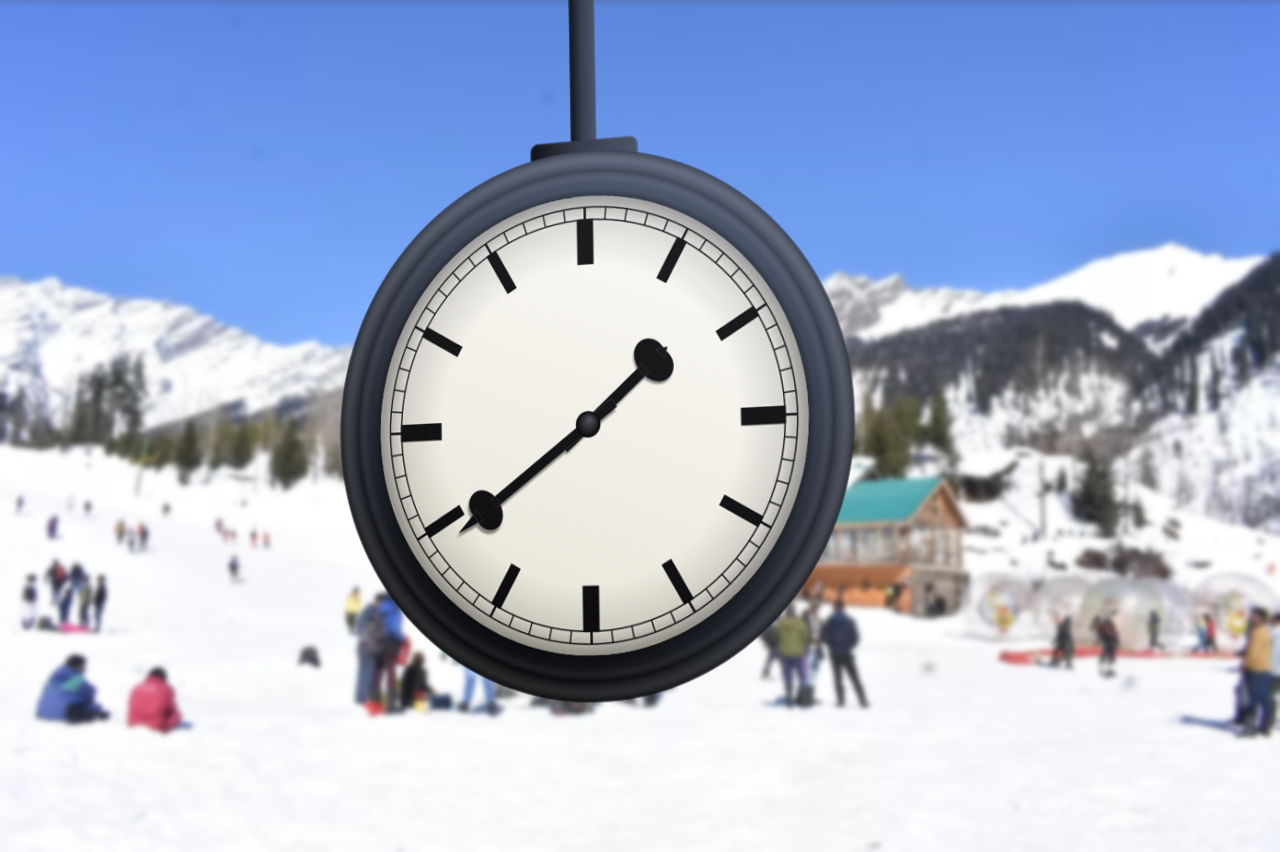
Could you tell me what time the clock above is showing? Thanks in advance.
1:39
